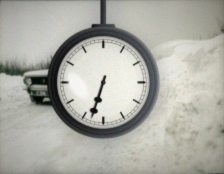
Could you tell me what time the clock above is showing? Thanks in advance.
6:33
